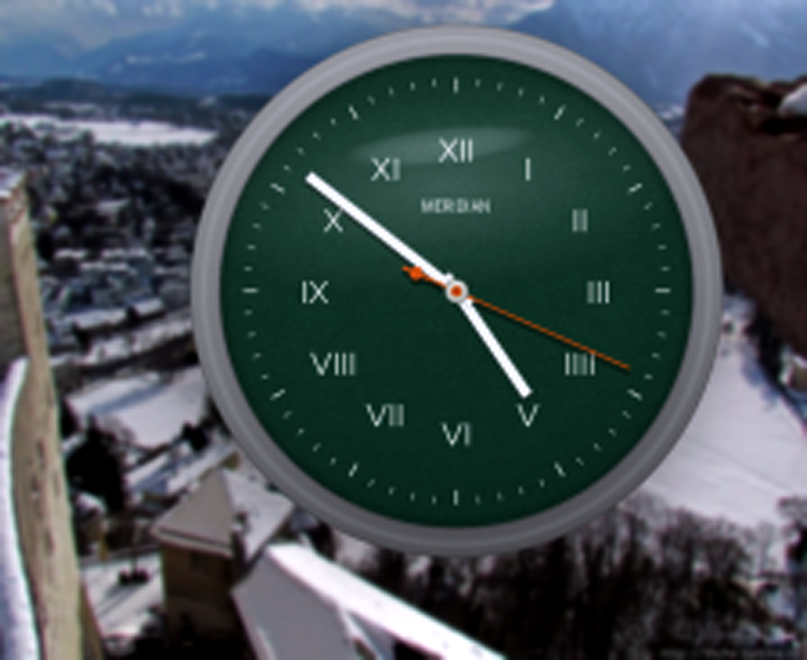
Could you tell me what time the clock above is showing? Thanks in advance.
4:51:19
